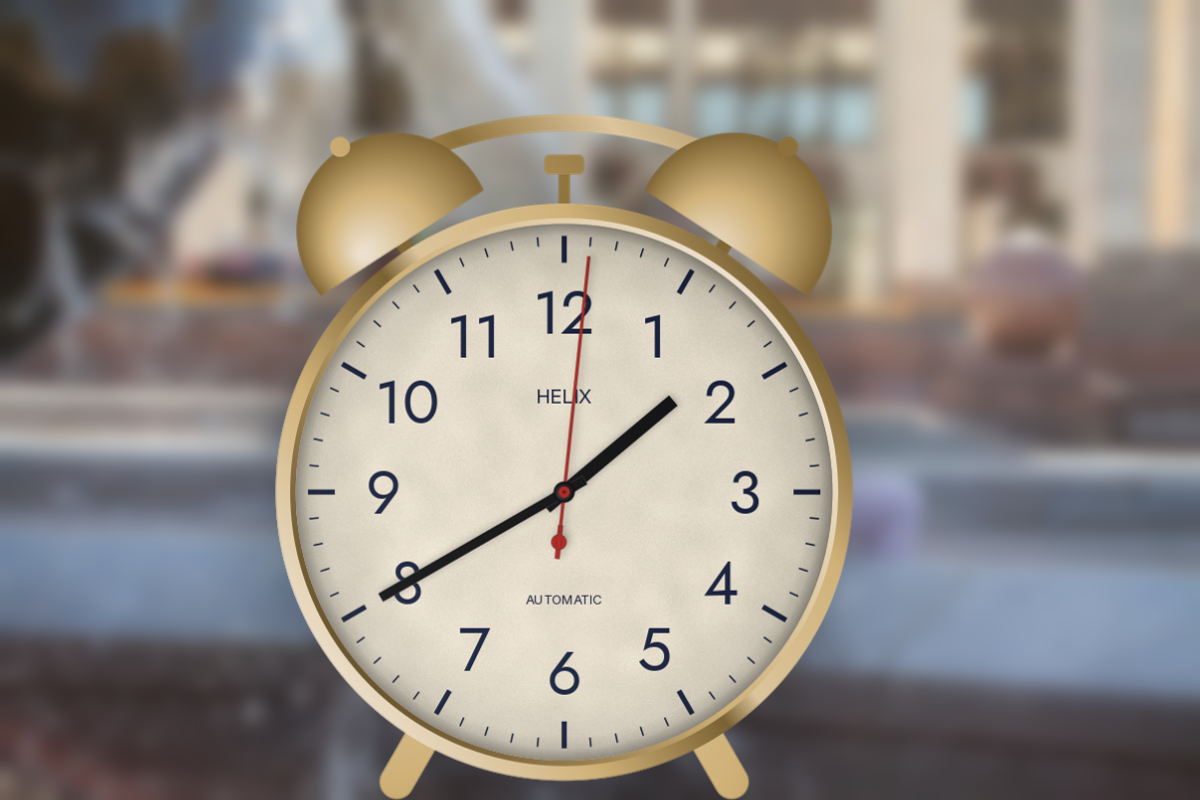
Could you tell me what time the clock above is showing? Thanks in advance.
1:40:01
